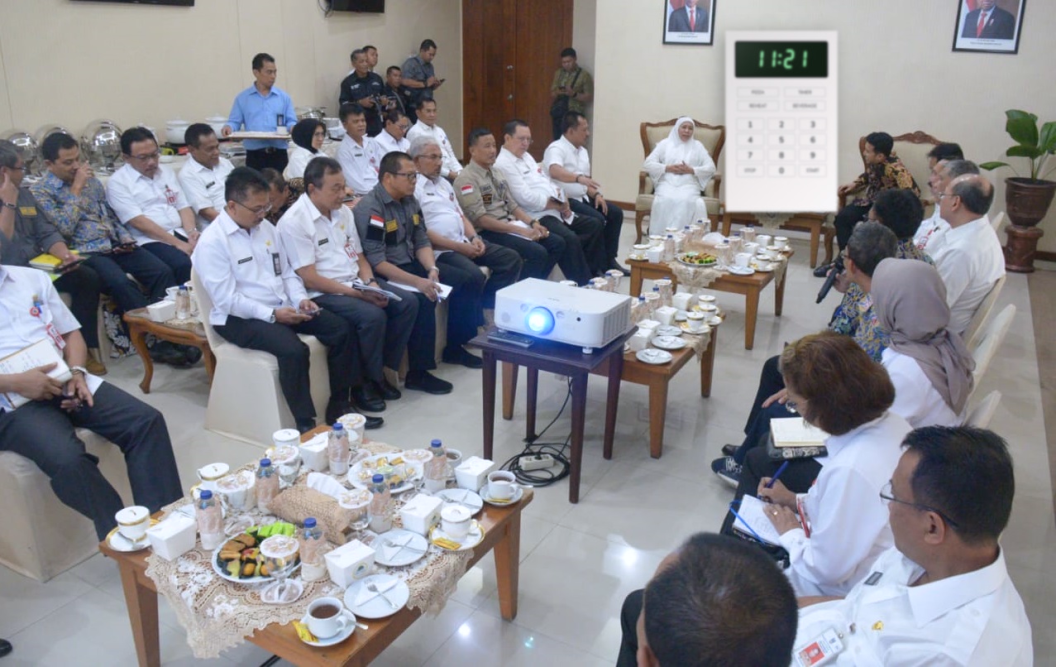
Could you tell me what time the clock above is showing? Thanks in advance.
11:21
